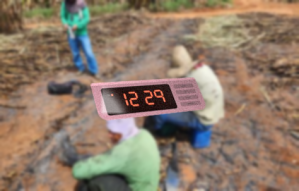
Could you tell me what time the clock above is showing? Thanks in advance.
12:29
